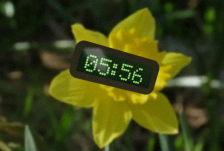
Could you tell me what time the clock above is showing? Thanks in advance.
5:56
